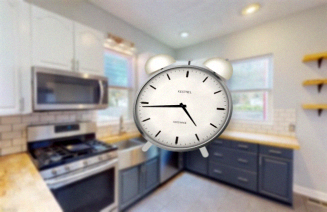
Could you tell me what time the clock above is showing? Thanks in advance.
4:44
